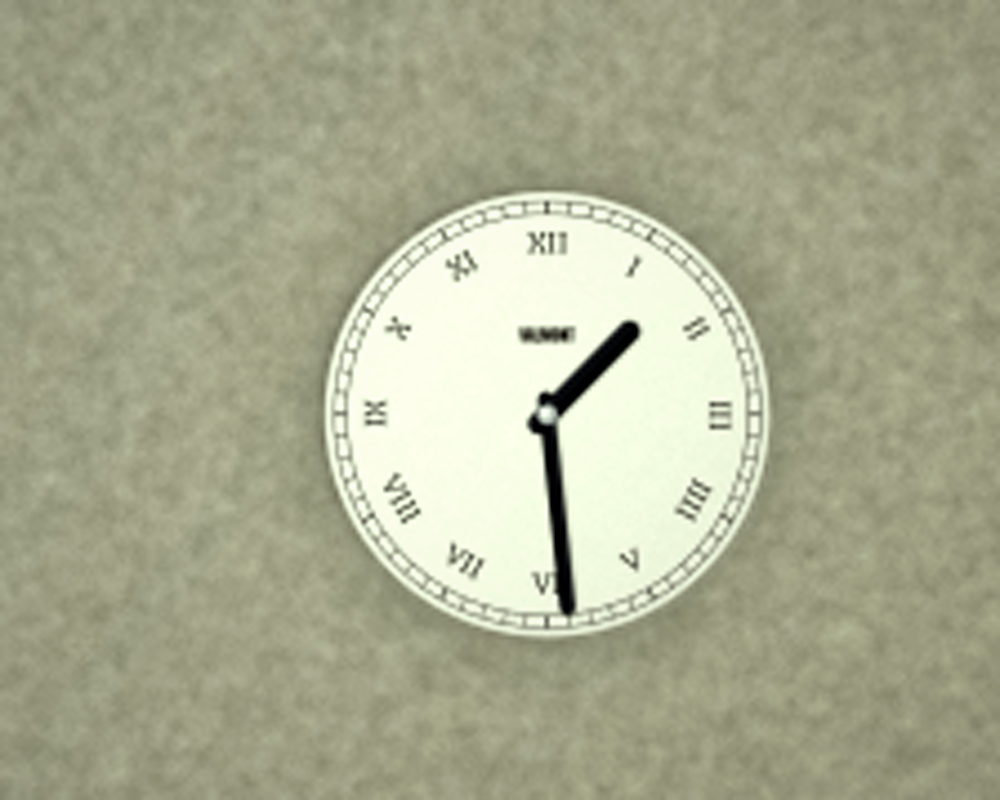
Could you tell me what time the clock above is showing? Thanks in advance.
1:29
